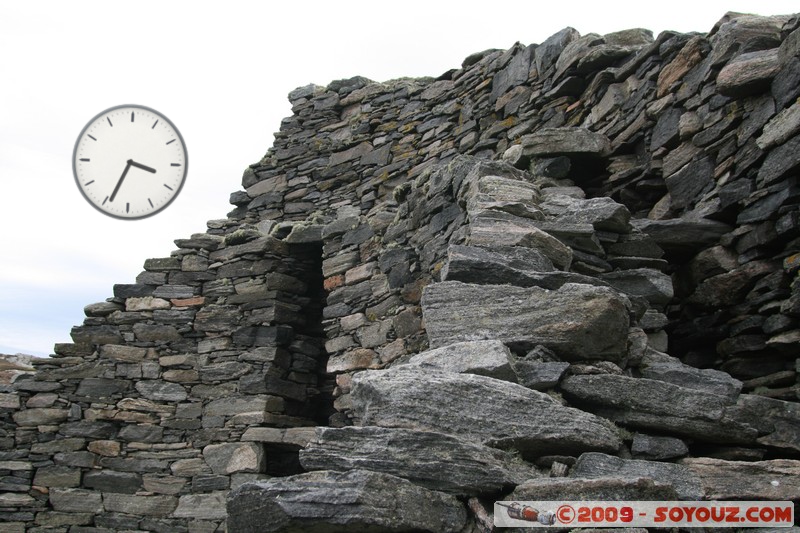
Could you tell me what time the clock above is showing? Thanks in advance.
3:34
